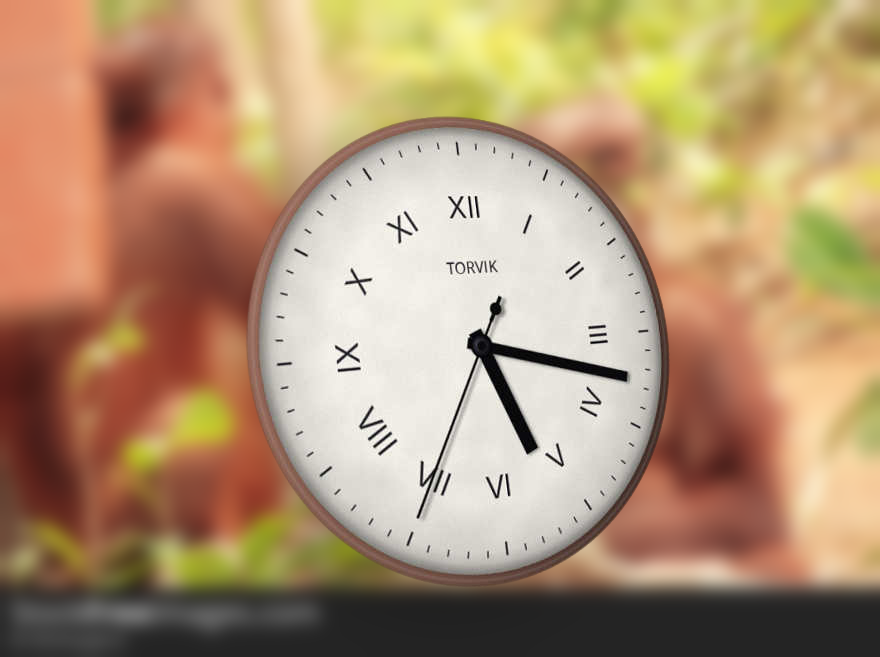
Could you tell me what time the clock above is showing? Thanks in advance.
5:17:35
